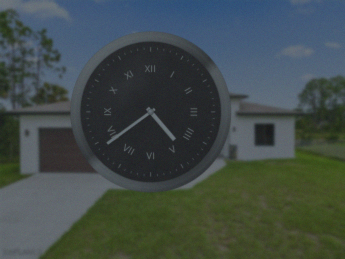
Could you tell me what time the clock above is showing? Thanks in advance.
4:39
